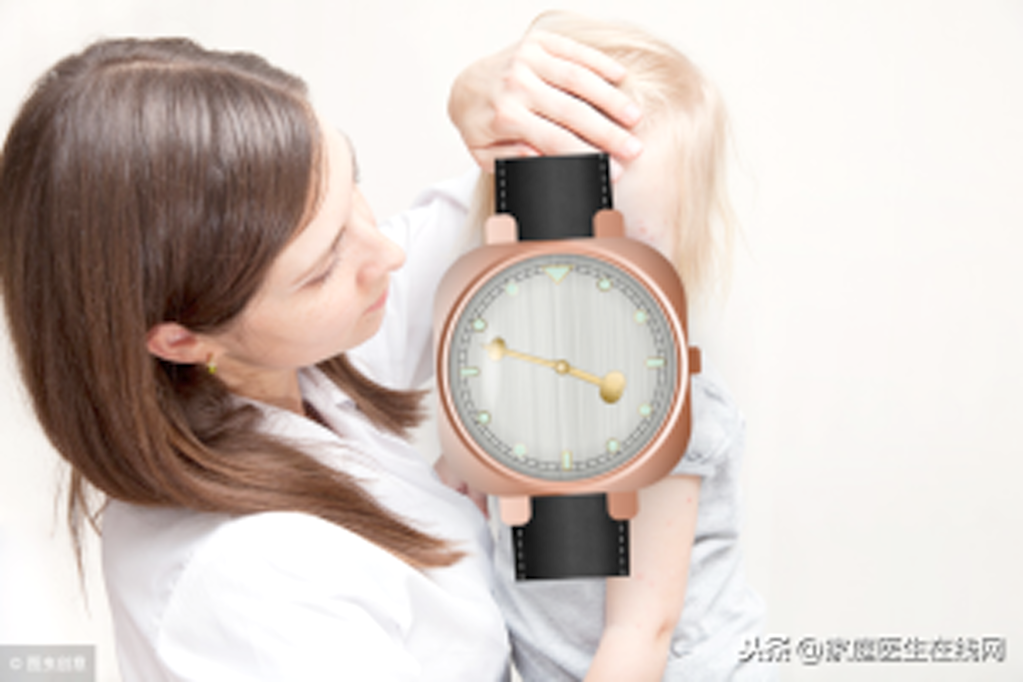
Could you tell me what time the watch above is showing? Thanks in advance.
3:48
